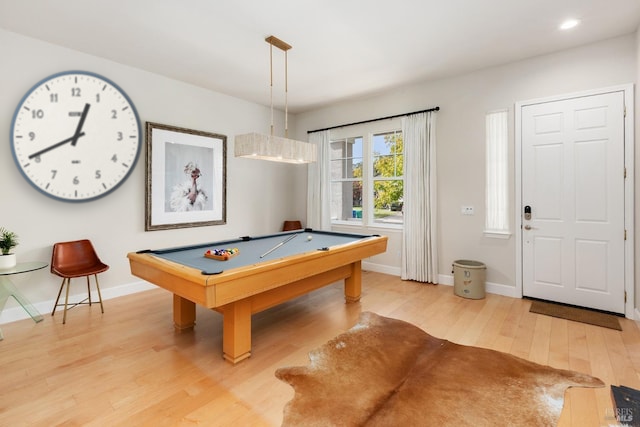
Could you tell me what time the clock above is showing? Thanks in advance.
12:41
